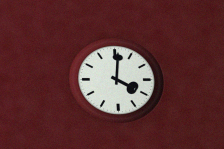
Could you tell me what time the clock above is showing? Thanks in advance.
4:01
